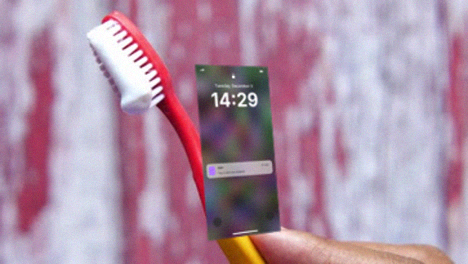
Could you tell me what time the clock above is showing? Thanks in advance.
14:29
